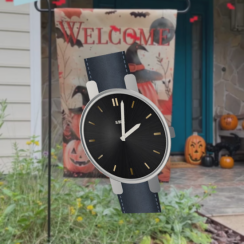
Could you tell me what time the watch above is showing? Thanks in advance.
2:02
